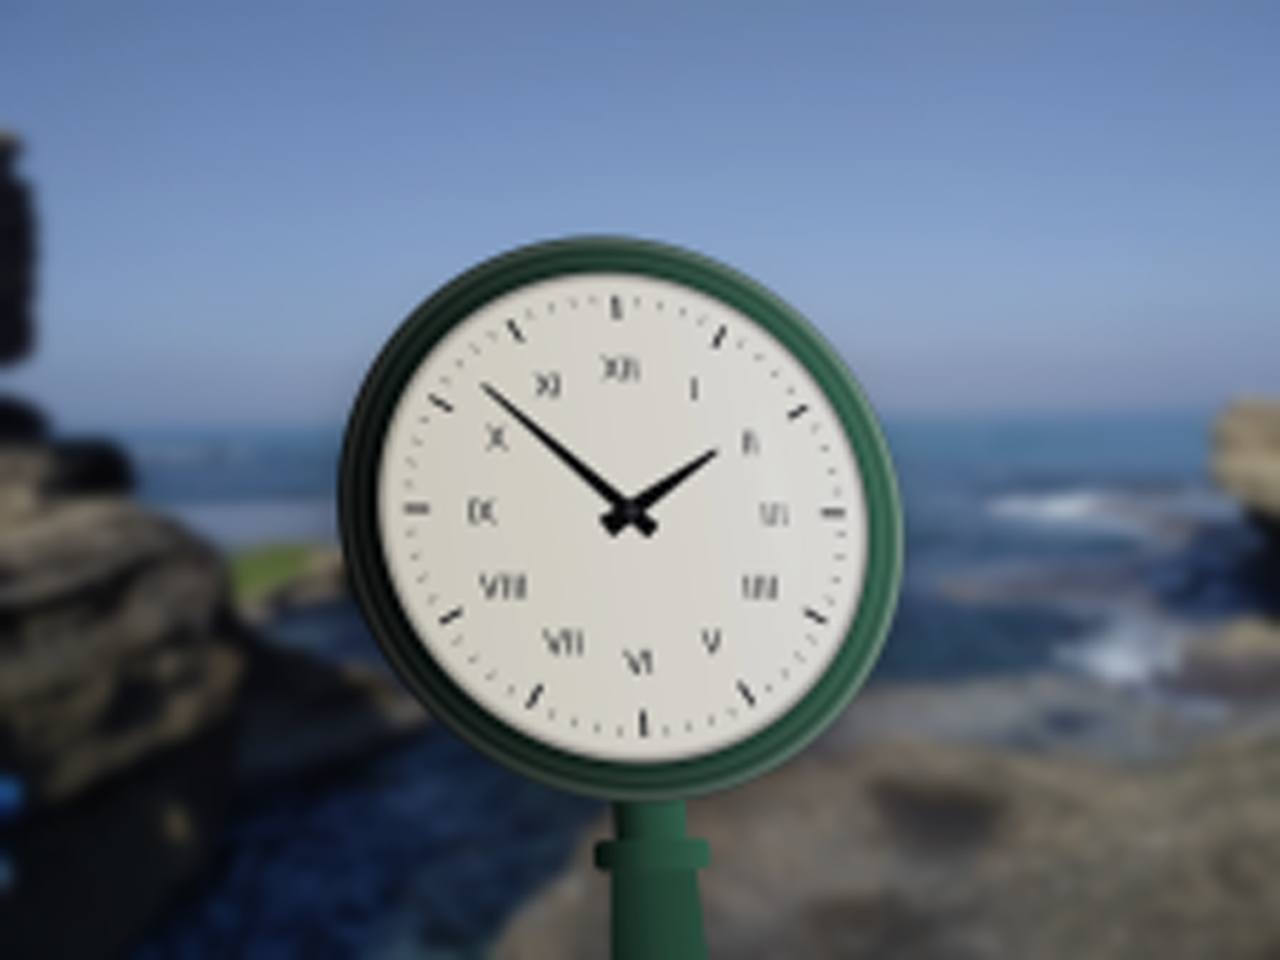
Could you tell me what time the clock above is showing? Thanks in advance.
1:52
